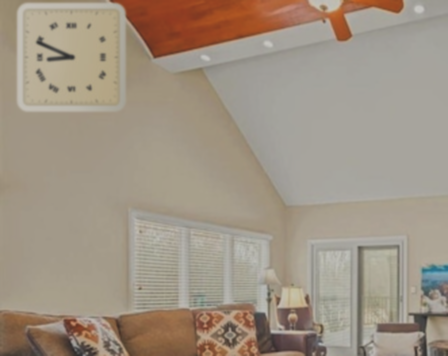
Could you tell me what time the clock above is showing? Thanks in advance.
8:49
